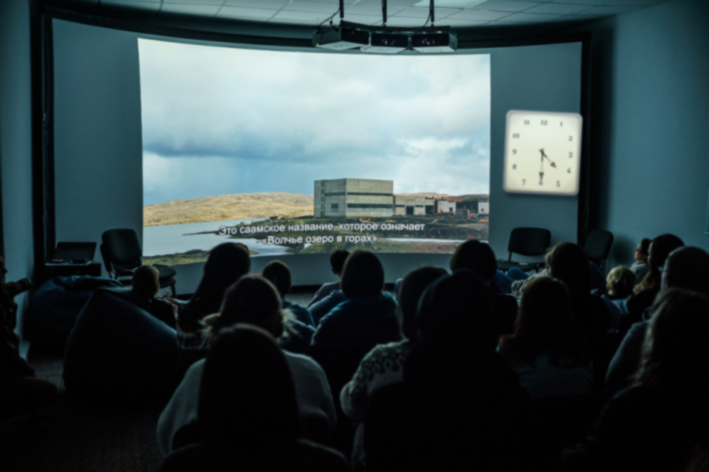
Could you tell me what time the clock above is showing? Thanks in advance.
4:30
